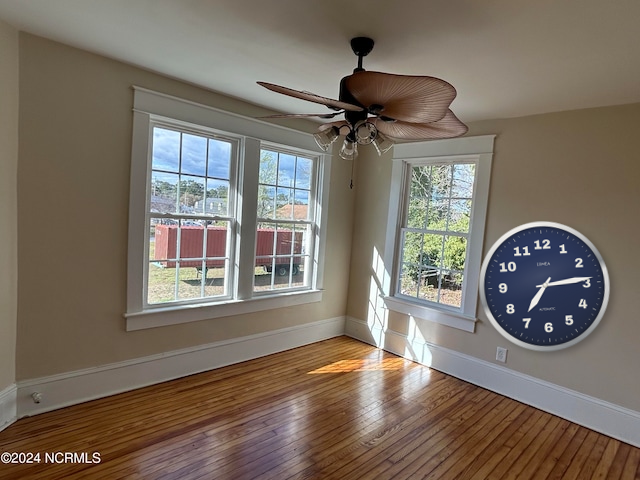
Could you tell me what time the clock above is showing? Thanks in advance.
7:14
